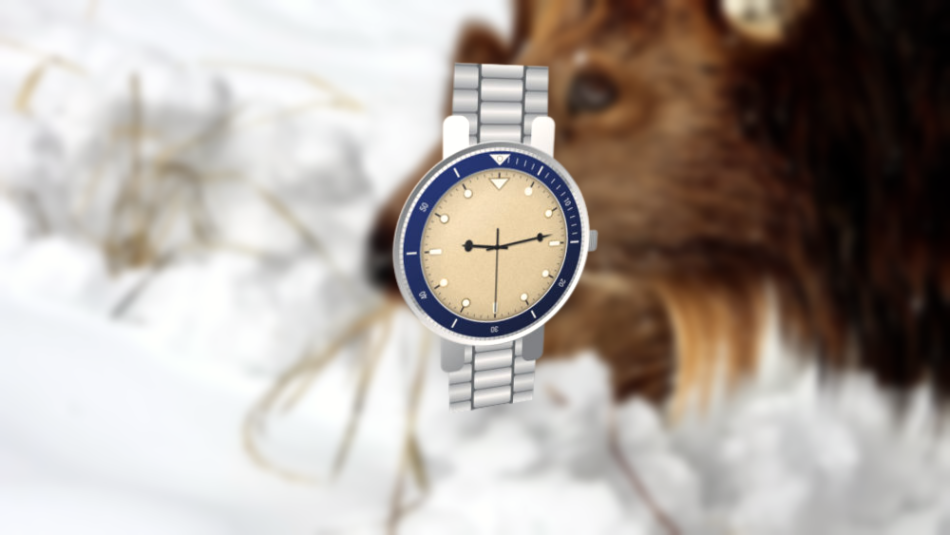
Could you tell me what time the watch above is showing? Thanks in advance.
9:13:30
